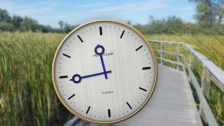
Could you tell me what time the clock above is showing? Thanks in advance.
11:44
